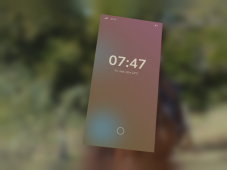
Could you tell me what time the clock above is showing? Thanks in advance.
7:47
